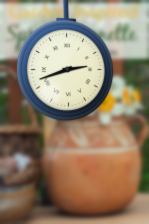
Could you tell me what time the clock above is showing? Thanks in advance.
2:42
